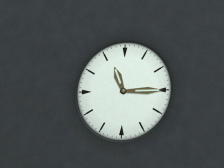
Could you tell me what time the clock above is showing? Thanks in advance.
11:15
